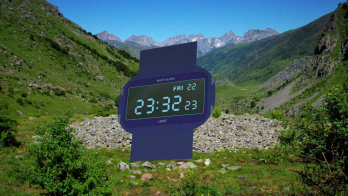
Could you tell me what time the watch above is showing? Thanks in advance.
23:32:23
